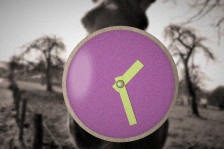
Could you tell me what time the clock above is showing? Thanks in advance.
1:27
